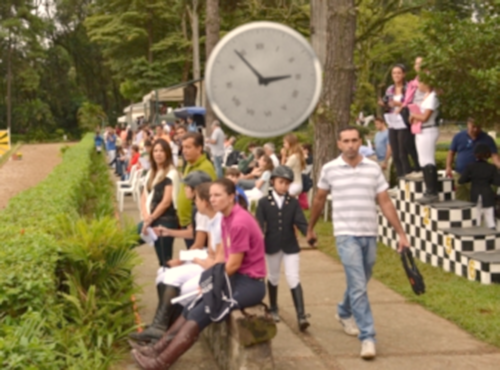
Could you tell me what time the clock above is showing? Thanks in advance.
2:54
